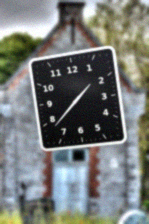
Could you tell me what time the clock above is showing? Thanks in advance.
1:38
